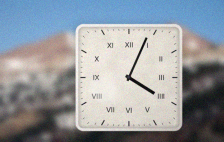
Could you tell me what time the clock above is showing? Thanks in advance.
4:04
